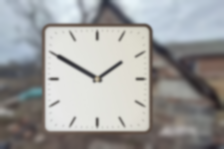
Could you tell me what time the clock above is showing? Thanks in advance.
1:50
